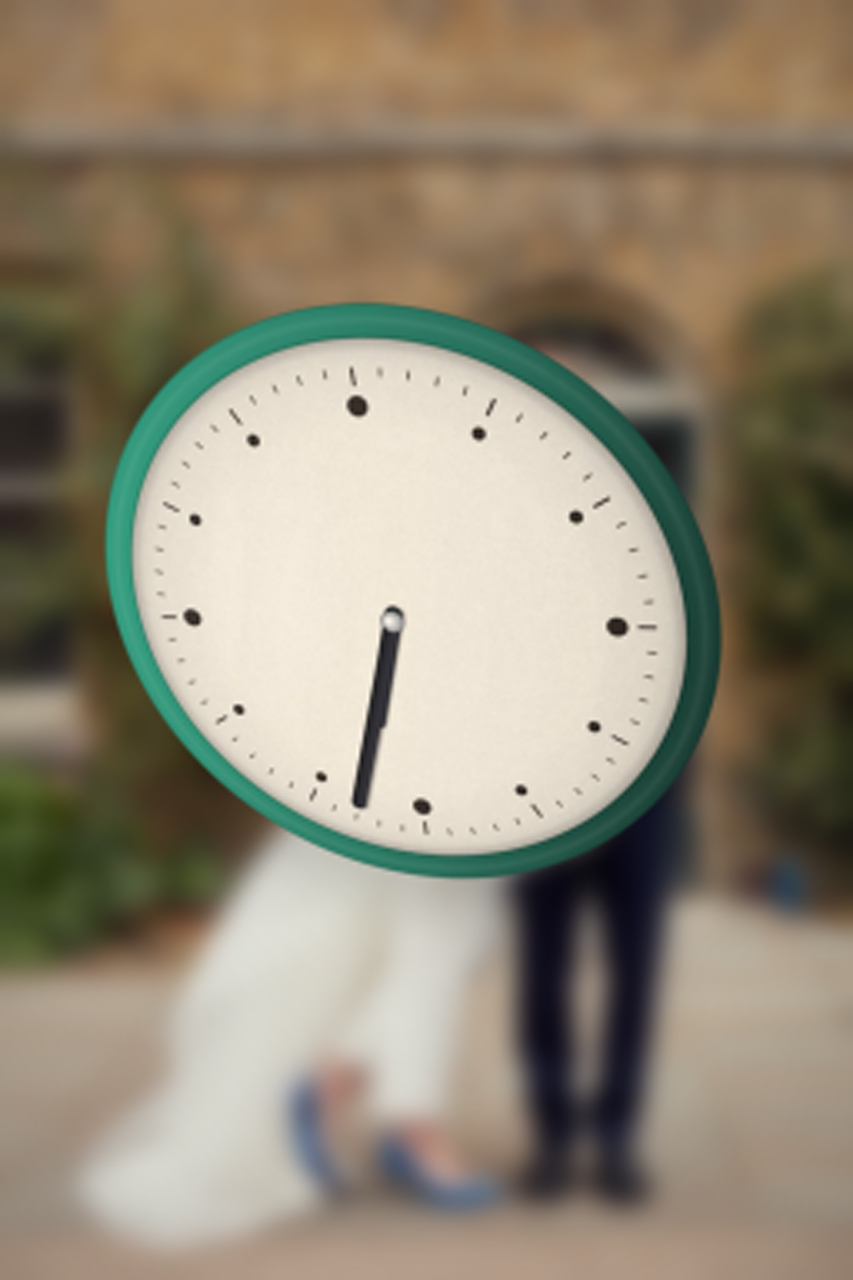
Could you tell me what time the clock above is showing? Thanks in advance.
6:33
